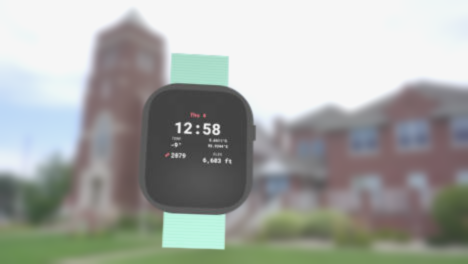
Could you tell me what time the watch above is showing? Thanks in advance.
12:58
